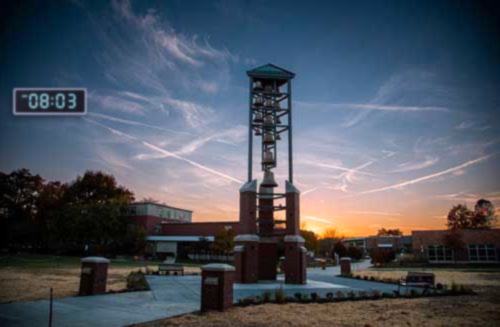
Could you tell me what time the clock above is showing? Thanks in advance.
8:03
